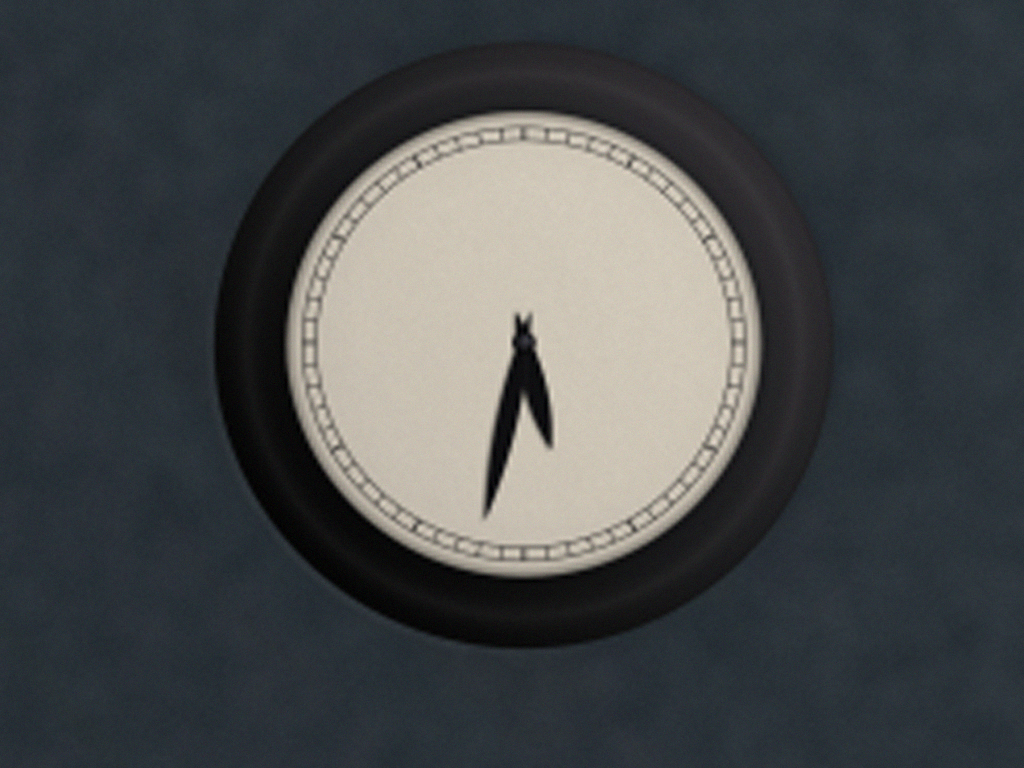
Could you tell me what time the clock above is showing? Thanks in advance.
5:32
